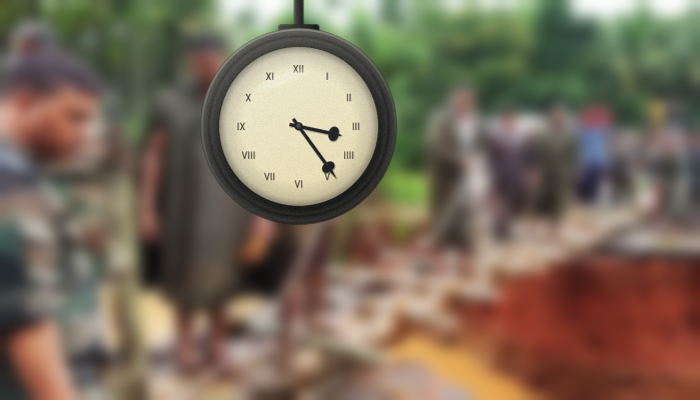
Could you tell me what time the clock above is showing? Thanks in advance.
3:24
